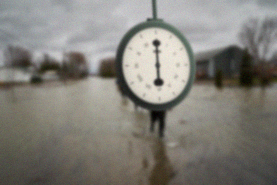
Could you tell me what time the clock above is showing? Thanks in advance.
6:00
